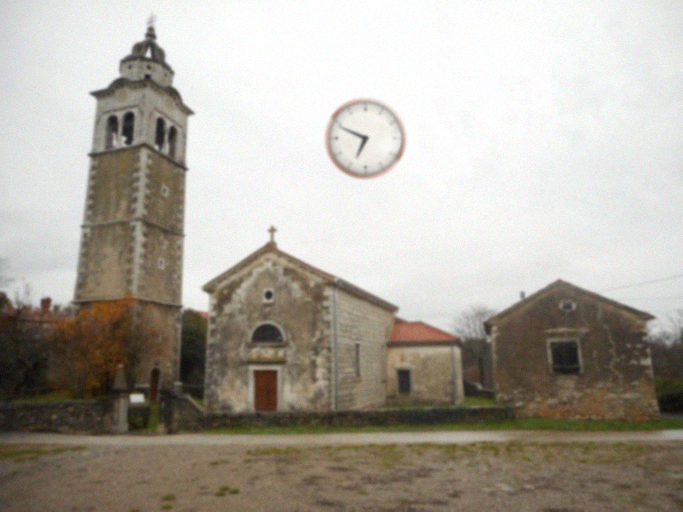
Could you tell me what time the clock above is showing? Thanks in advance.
6:49
